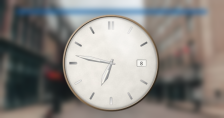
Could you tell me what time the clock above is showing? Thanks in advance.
6:47
